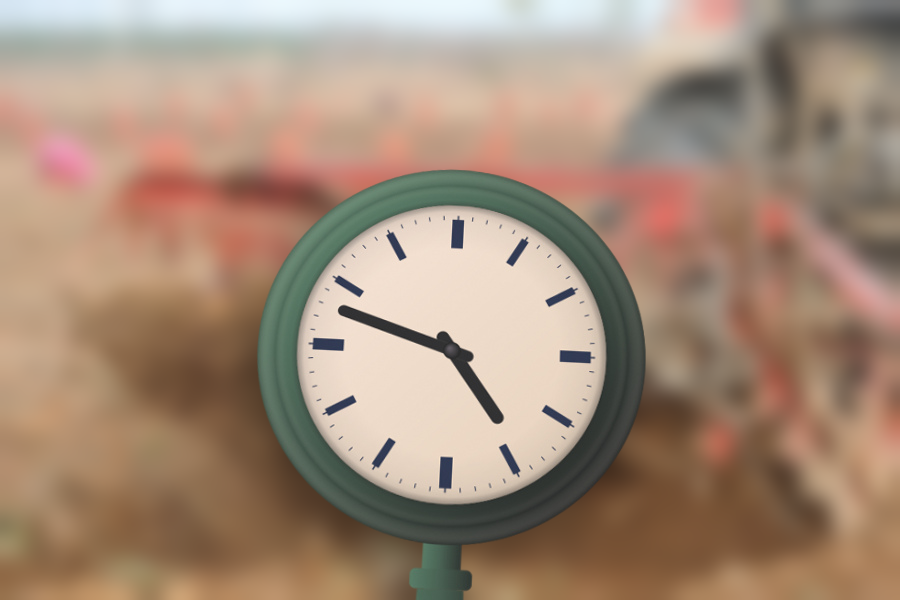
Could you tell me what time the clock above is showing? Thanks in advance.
4:48
